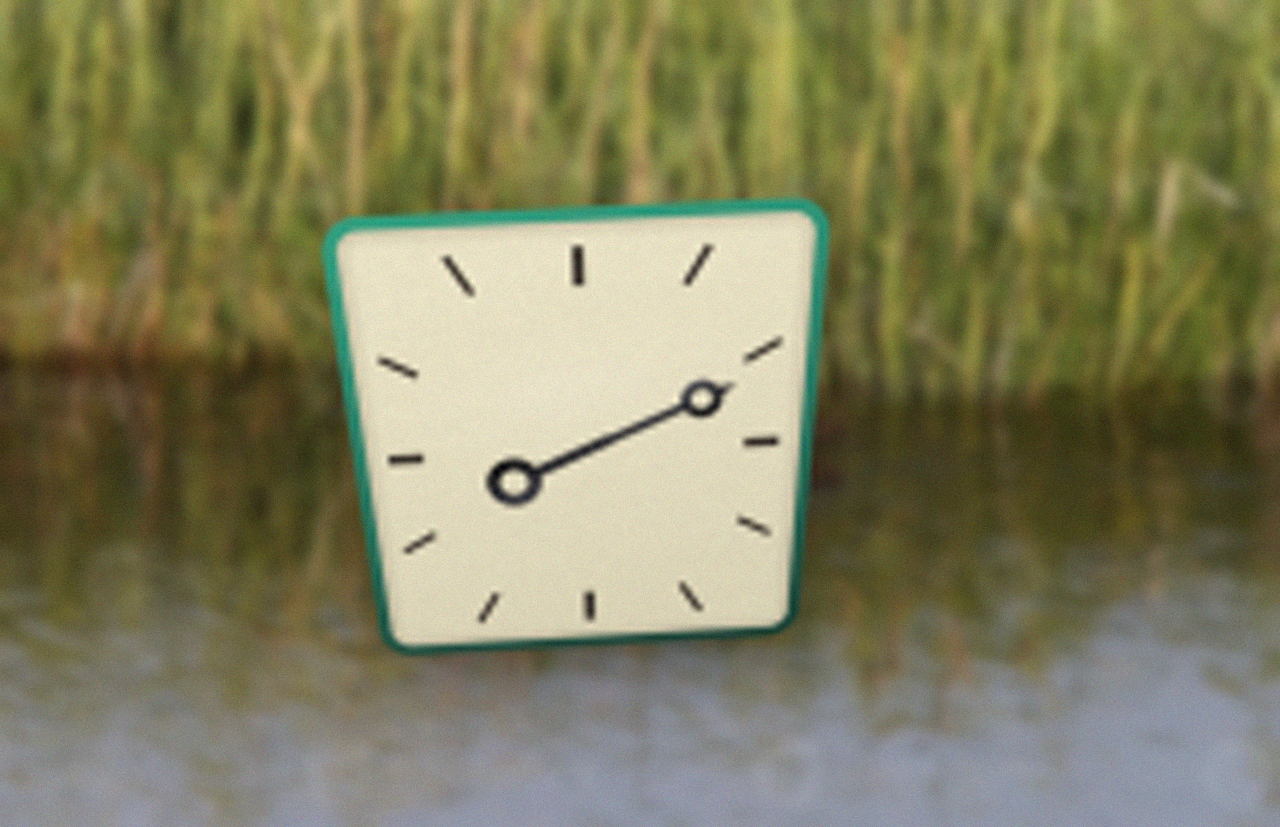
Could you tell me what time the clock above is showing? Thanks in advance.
8:11
